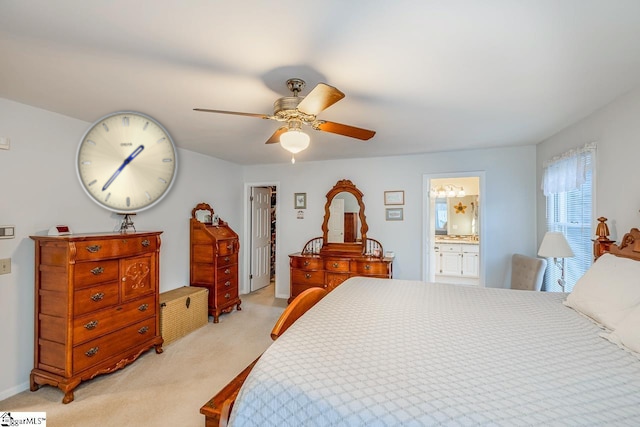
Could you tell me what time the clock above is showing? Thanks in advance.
1:37
